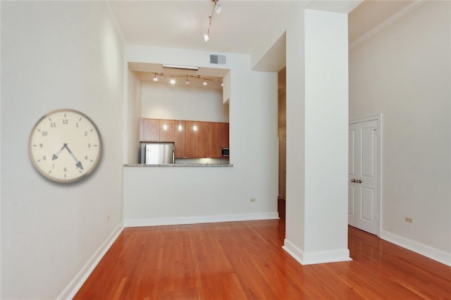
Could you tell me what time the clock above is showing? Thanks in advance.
7:24
